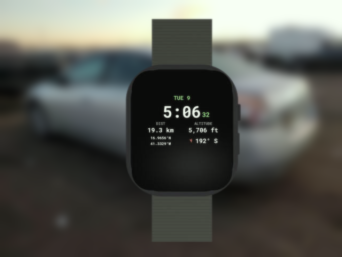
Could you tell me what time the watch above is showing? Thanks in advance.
5:06
